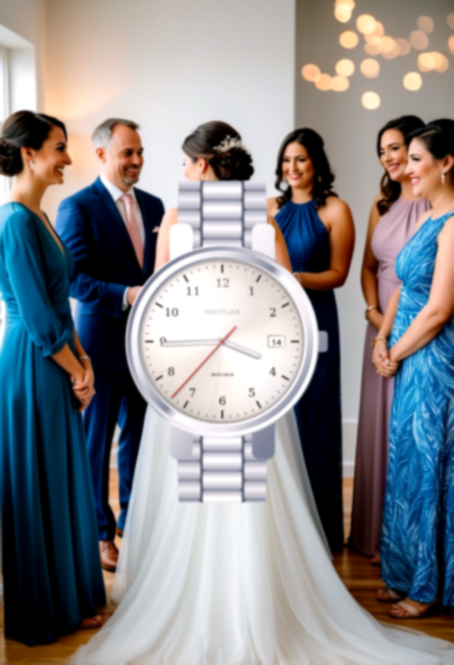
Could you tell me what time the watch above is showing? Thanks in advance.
3:44:37
